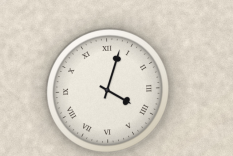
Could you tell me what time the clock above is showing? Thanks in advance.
4:03
